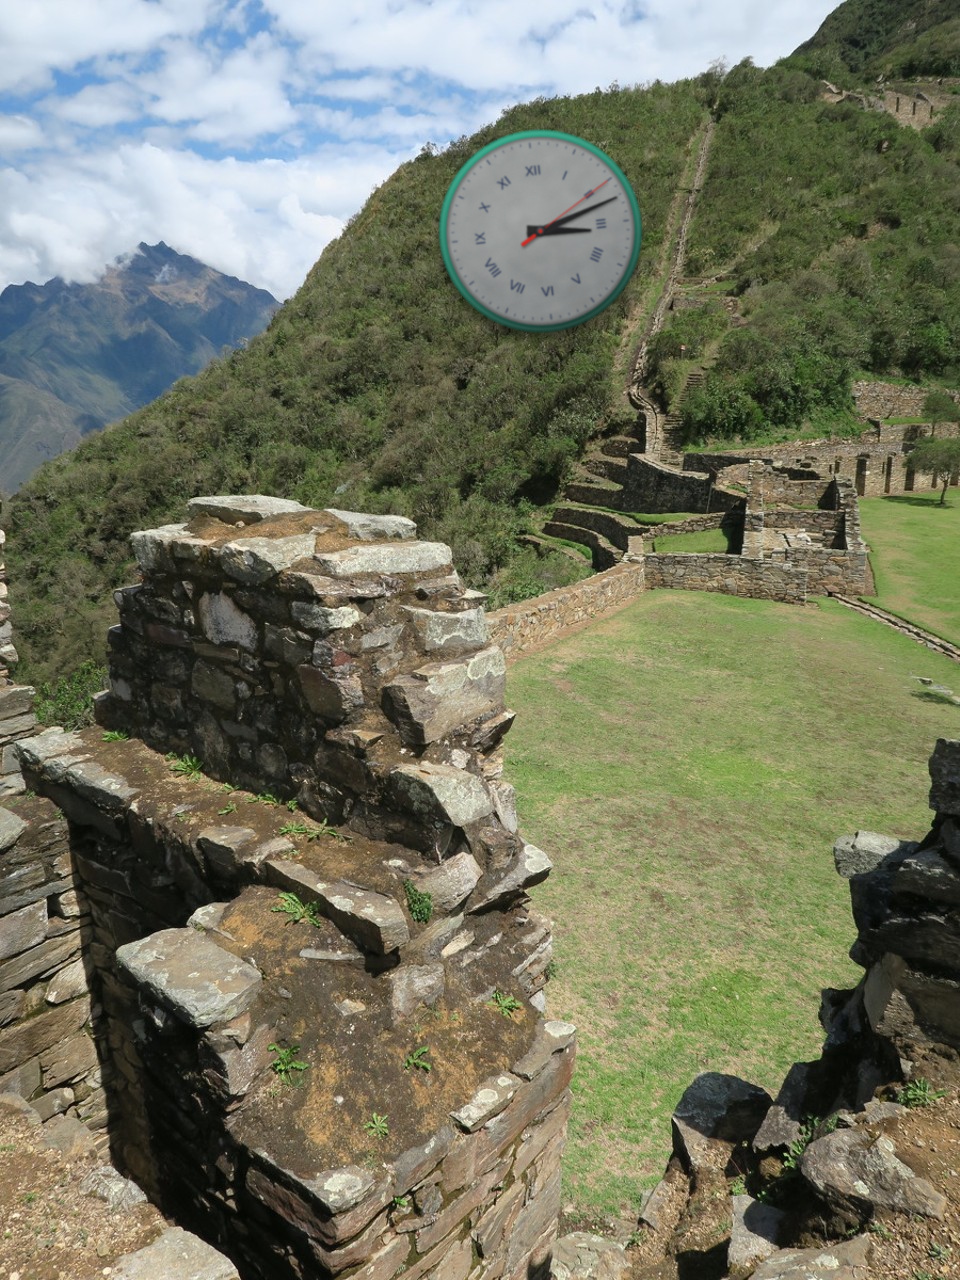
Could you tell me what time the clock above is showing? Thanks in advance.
3:12:10
